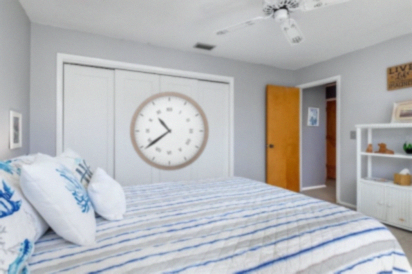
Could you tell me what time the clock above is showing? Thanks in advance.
10:39
